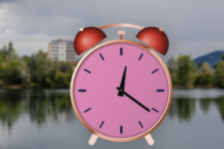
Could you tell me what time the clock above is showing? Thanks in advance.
12:21
